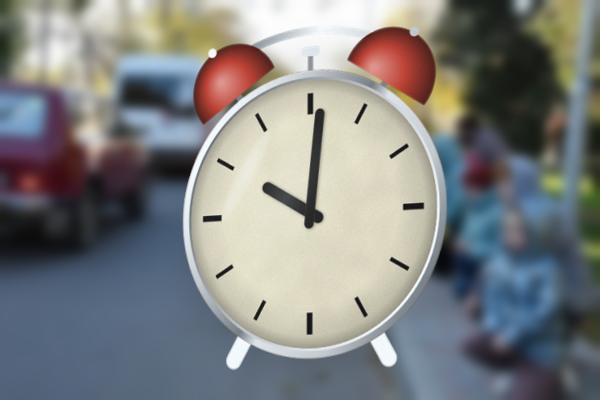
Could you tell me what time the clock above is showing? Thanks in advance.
10:01
